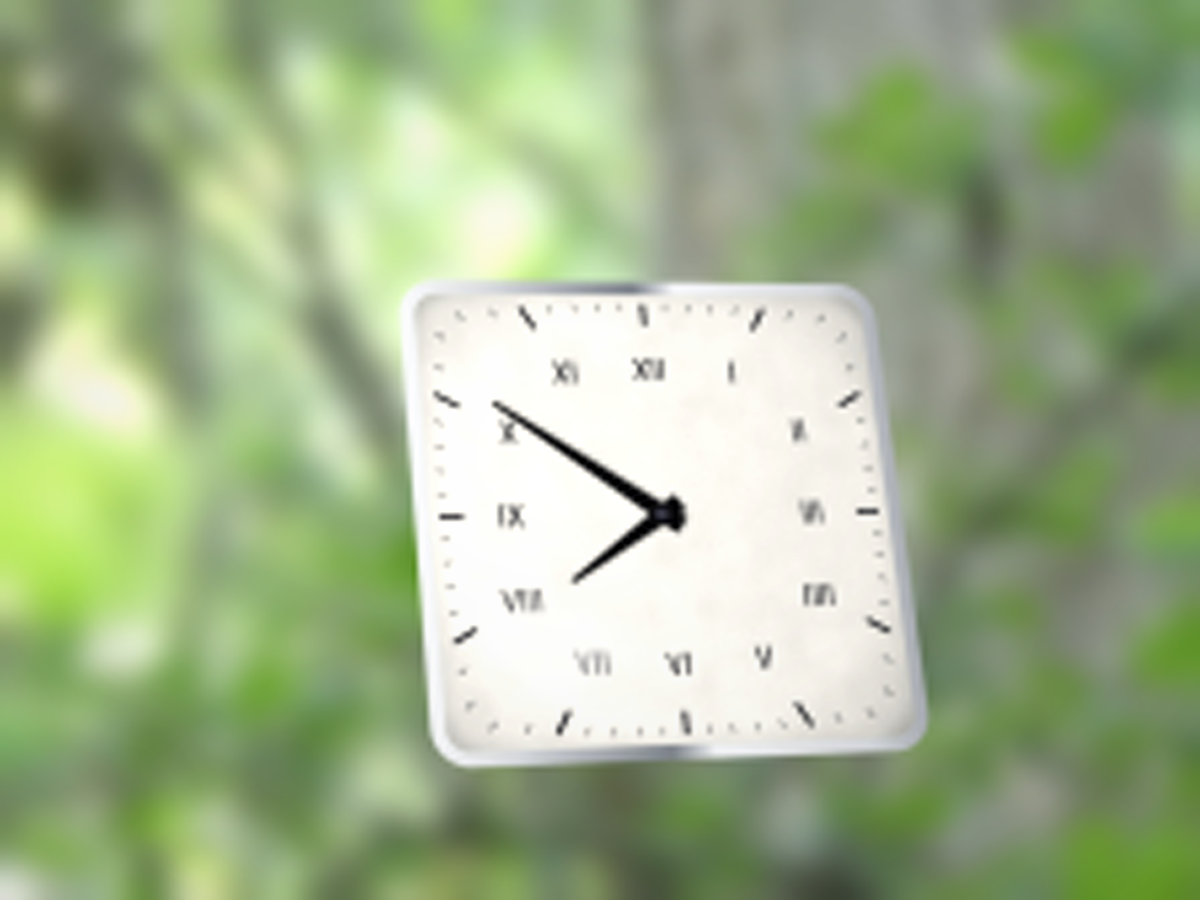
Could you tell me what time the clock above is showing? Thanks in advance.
7:51
